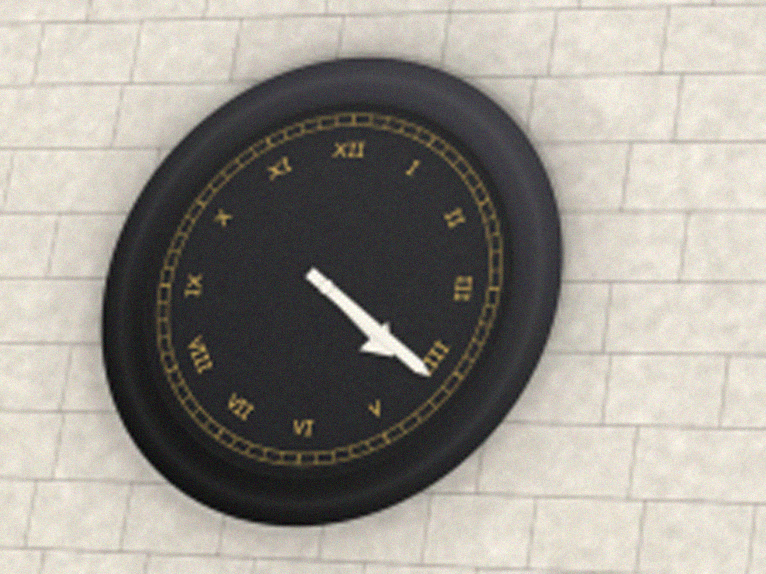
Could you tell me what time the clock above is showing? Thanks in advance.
4:21
